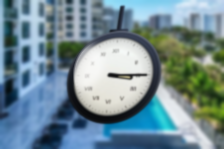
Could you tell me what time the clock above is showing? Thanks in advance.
3:15
